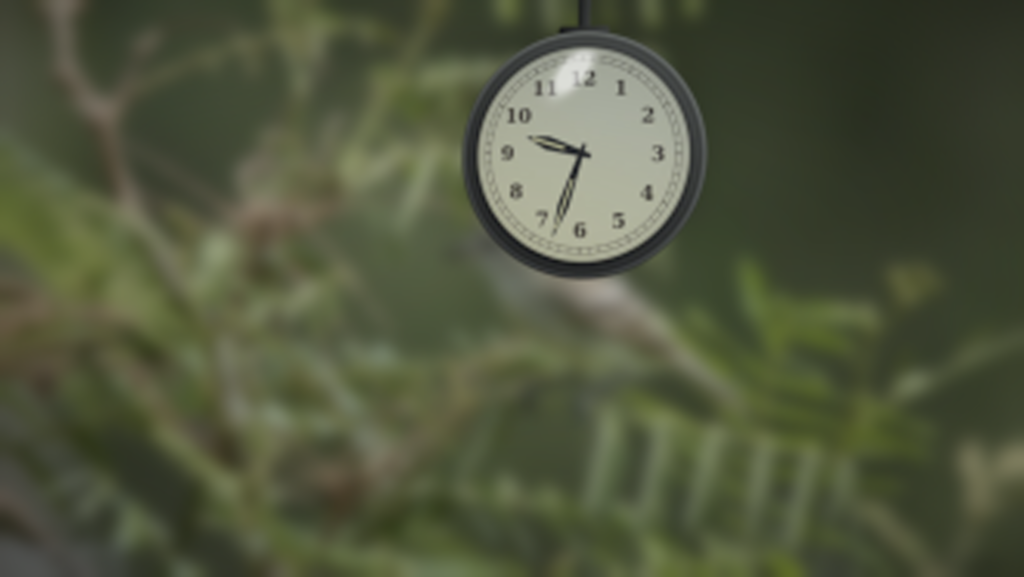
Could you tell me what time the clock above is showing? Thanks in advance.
9:33
